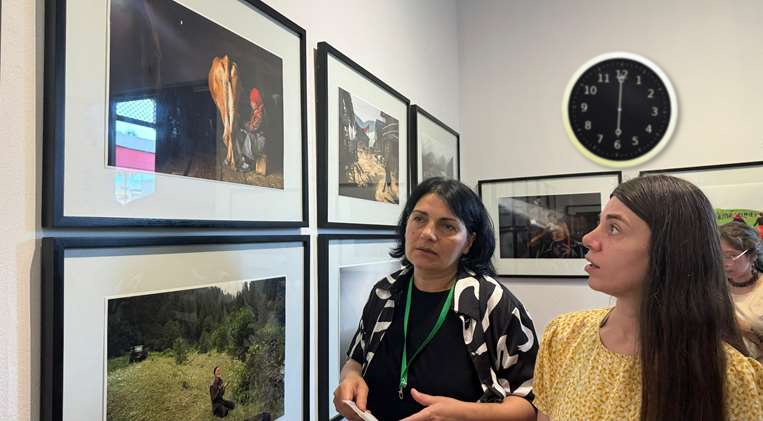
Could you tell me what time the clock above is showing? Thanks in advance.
6:00
